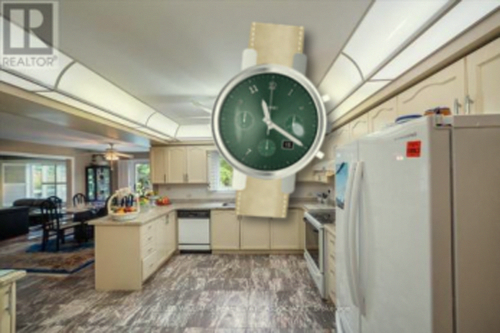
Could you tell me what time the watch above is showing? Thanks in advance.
11:20
